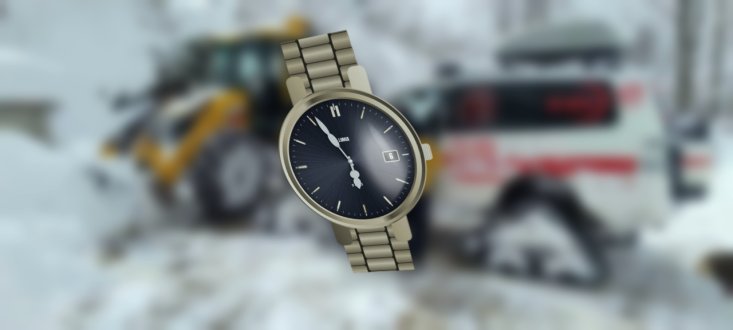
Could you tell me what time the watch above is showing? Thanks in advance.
5:56
